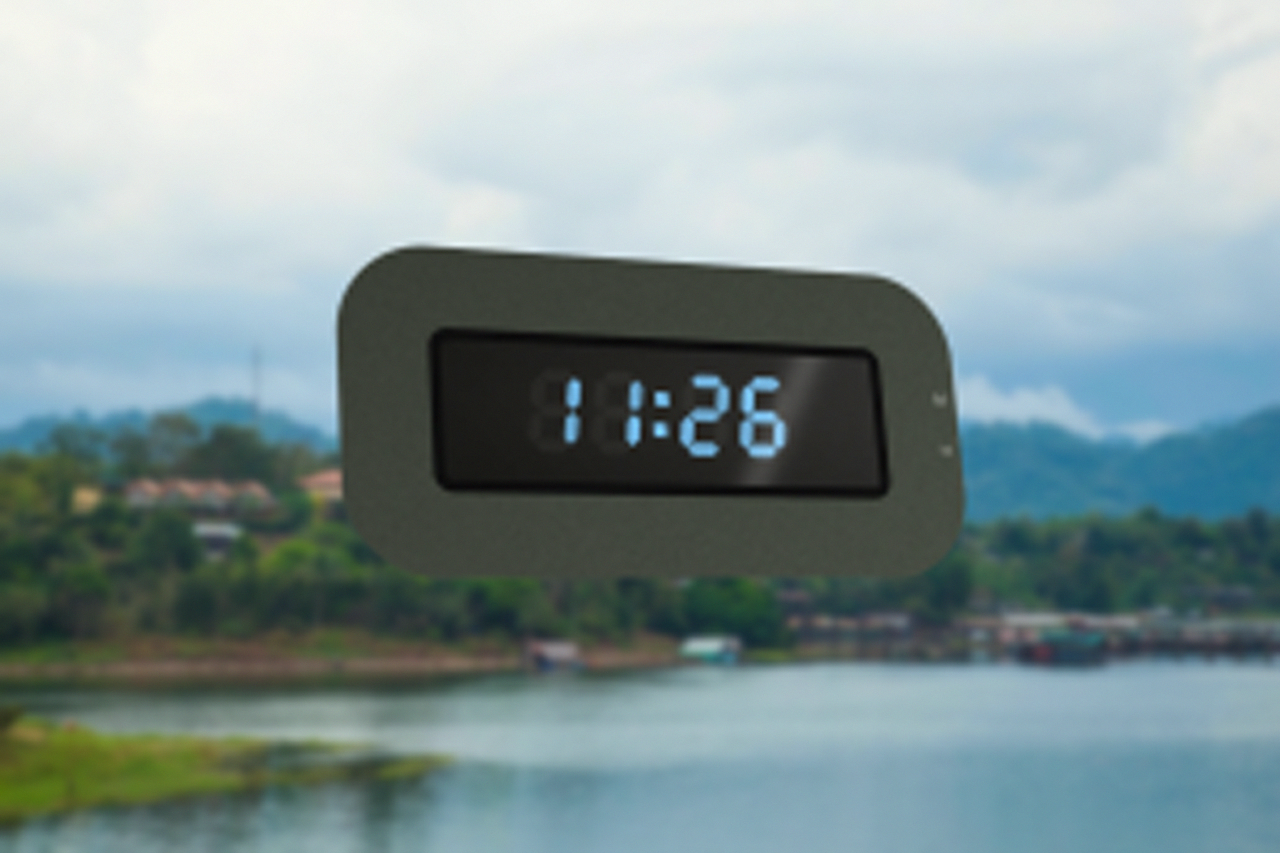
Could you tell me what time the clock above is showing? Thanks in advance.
11:26
